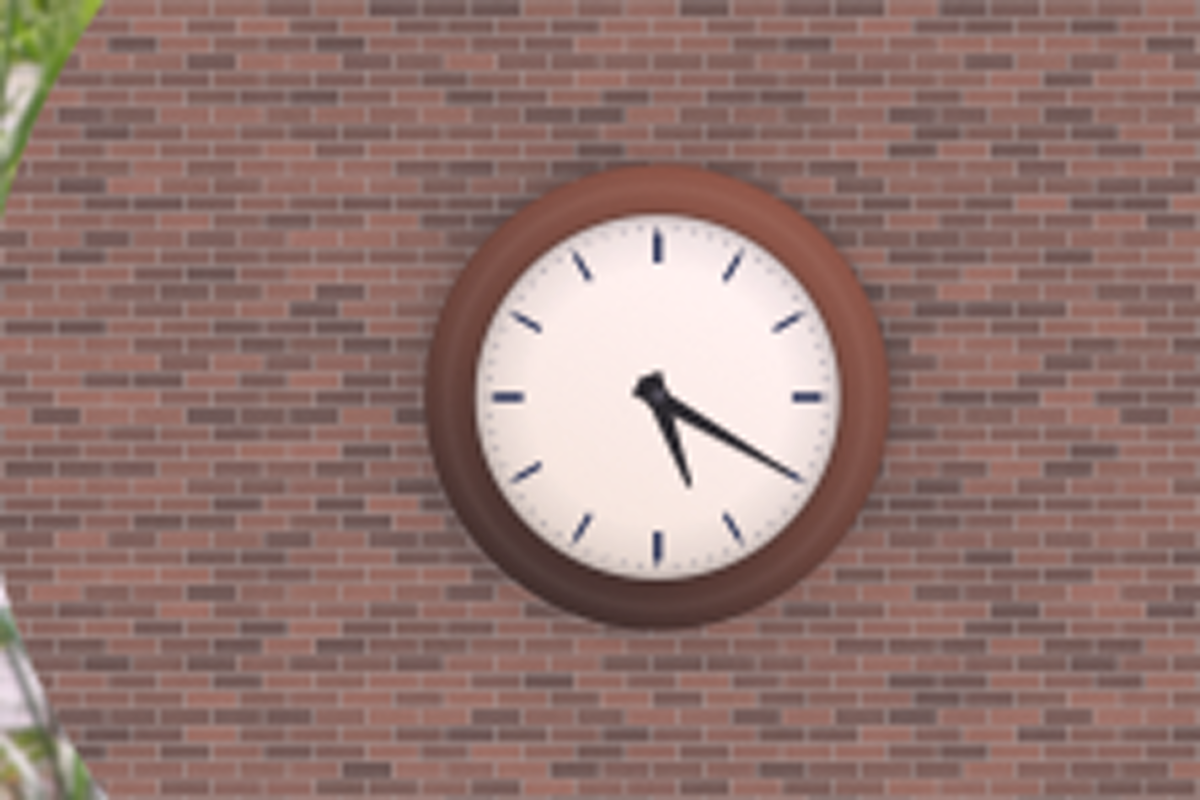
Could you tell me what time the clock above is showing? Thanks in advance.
5:20
